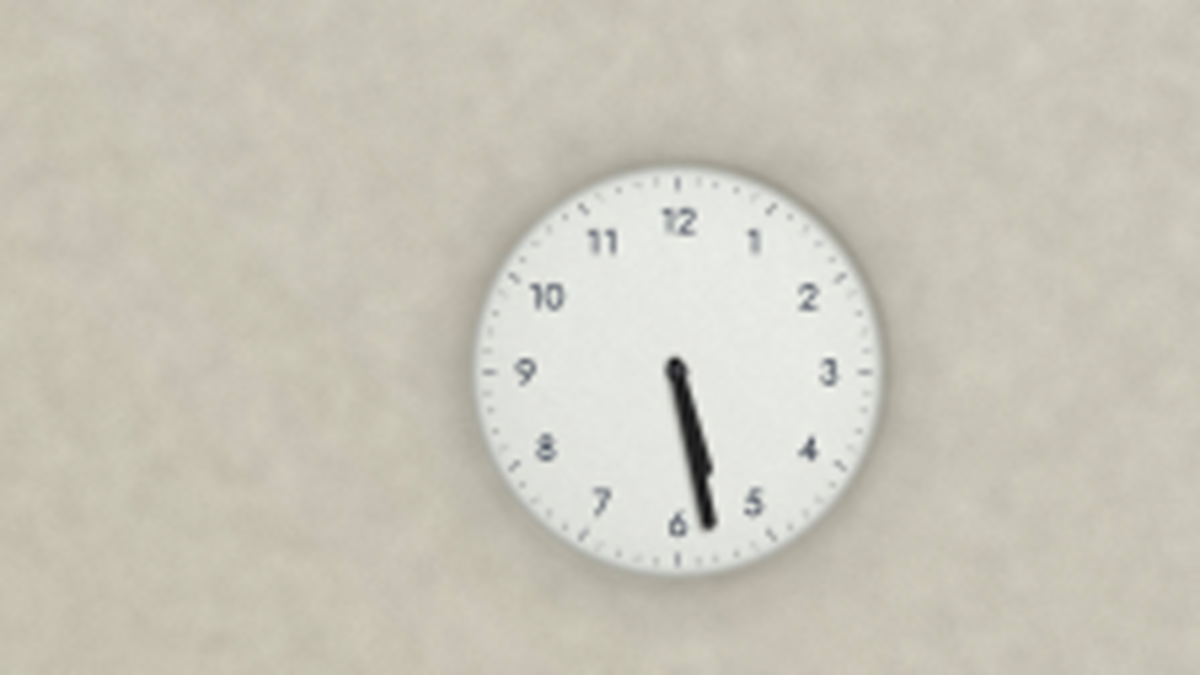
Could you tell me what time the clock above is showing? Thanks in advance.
5:28
